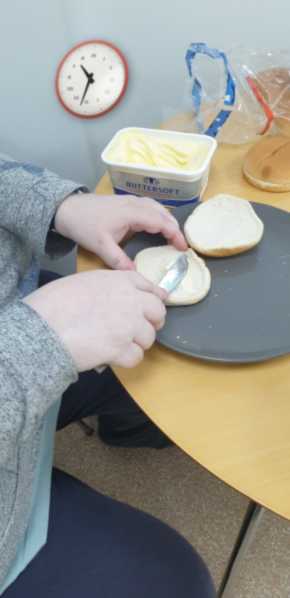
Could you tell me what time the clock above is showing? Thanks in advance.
10:32
